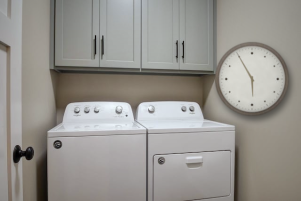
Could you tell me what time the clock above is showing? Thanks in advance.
5:55
